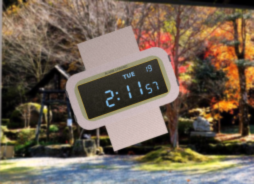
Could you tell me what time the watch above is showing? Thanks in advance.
2:11:57
